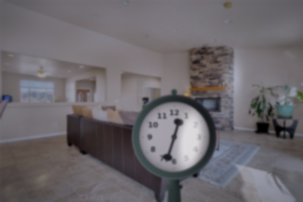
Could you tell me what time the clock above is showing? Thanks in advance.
12:33
